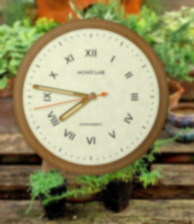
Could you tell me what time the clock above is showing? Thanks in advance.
7:46:43
